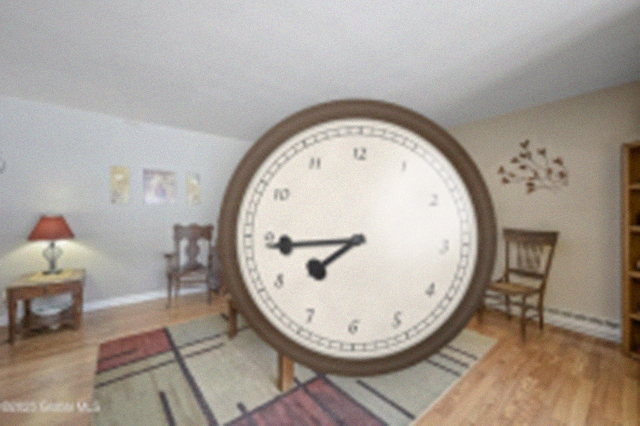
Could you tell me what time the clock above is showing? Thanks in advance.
7:44
